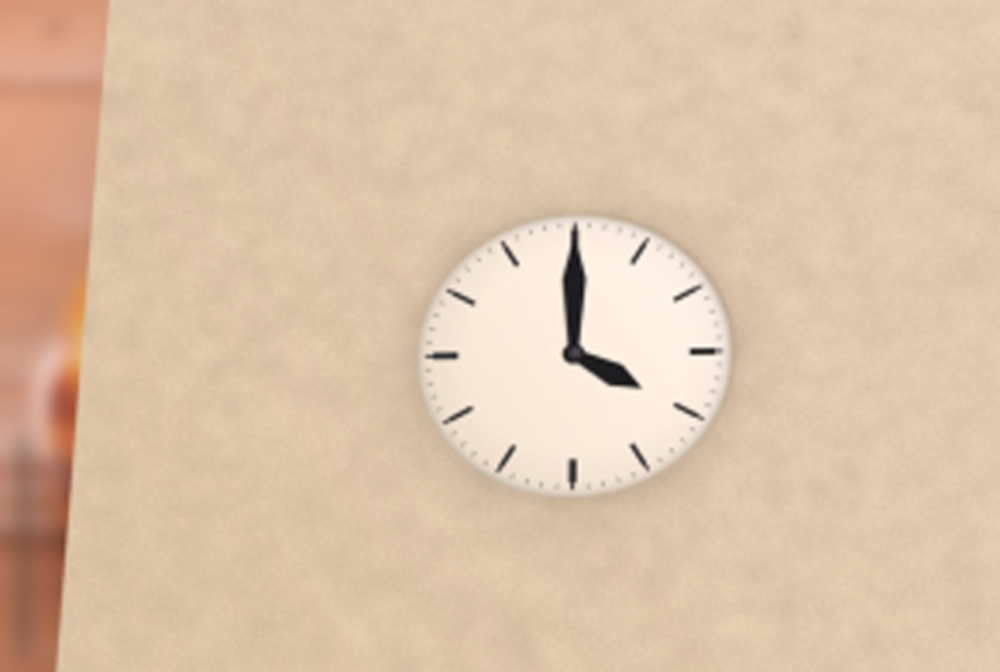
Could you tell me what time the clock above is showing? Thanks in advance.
4:00
